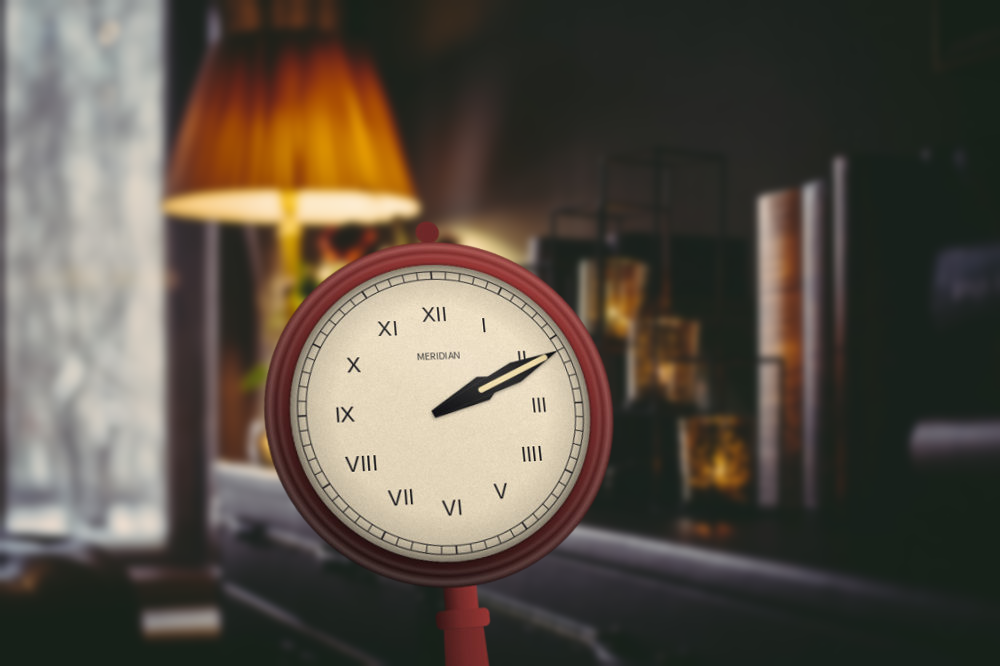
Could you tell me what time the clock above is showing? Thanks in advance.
2:11
